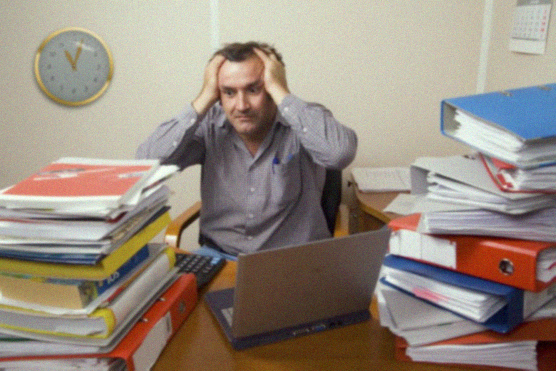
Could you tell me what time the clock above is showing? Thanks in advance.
11:03
